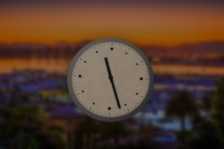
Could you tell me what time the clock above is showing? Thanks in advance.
11:27
